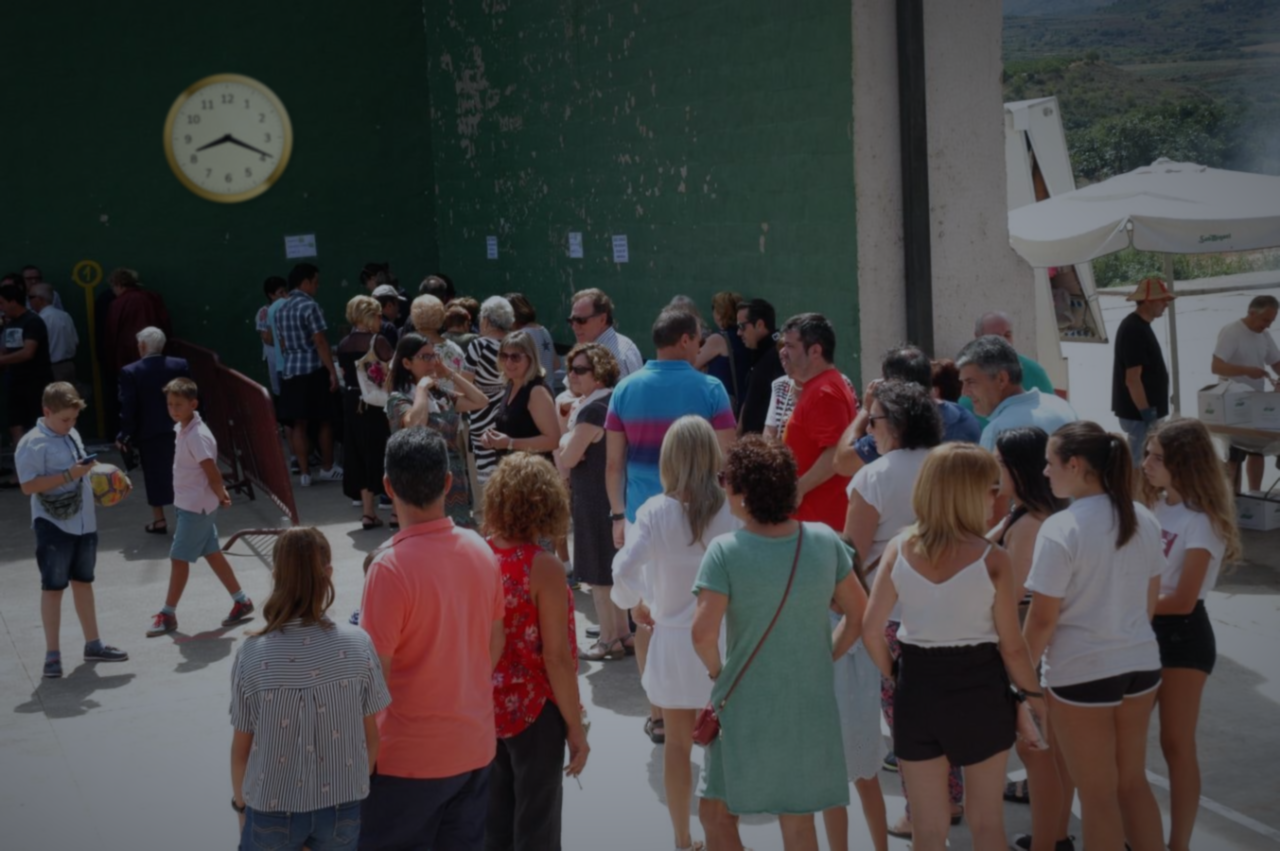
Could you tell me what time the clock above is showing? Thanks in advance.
8:19
